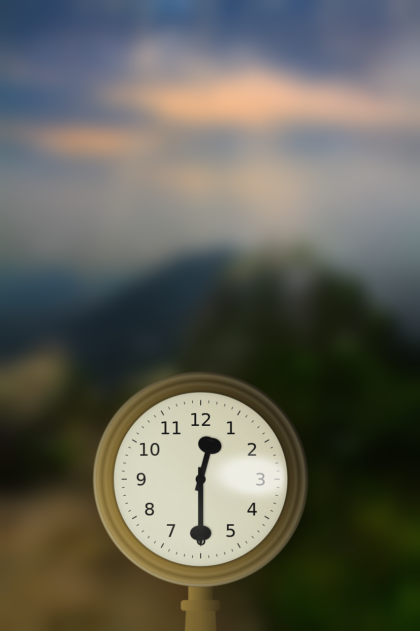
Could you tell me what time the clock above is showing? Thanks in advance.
12:30
